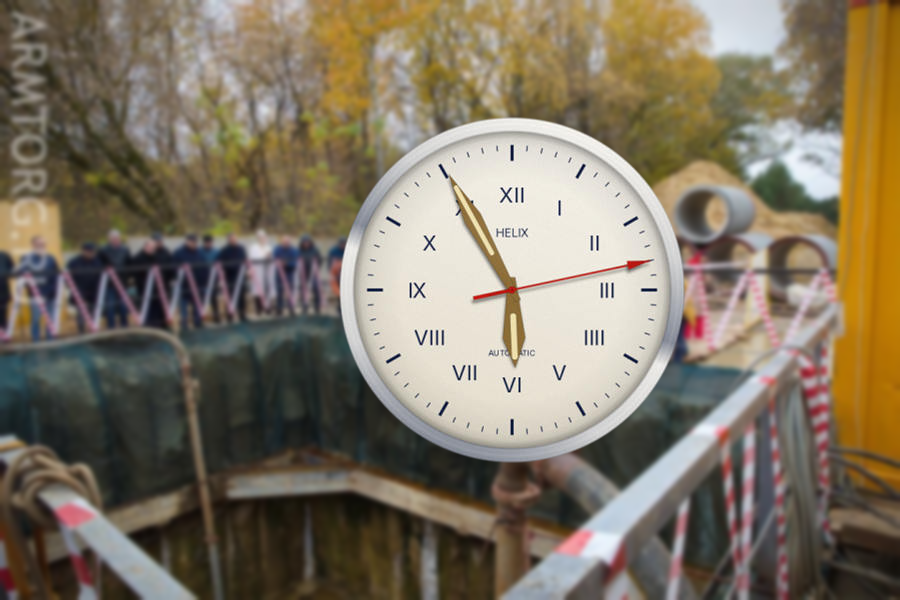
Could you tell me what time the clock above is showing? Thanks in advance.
5:55:13
